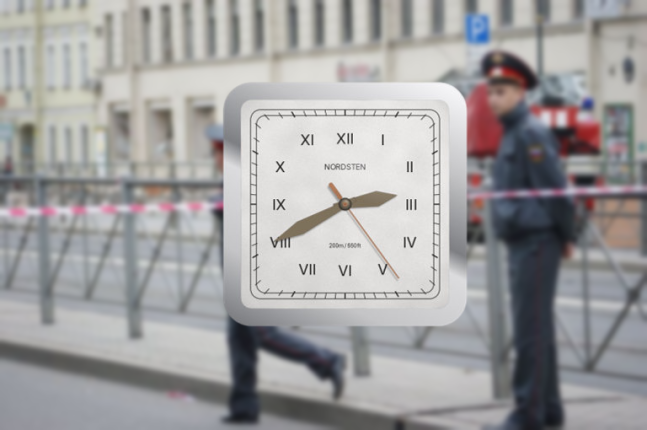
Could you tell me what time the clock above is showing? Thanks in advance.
2:40:24
